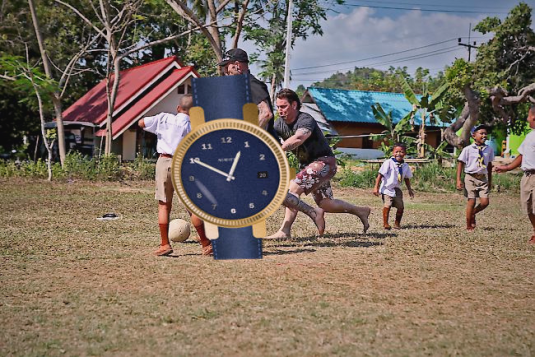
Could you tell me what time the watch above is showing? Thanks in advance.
12:50
